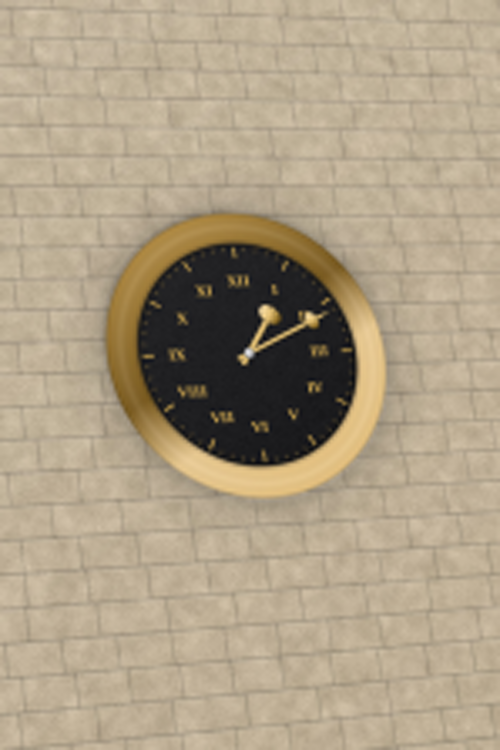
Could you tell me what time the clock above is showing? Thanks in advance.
1:11
